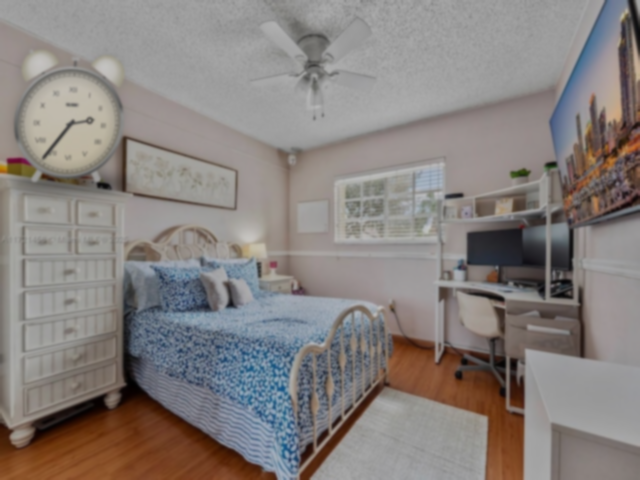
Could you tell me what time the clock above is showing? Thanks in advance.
2:36
